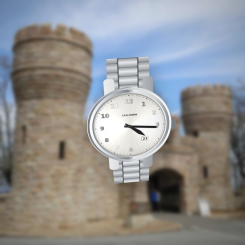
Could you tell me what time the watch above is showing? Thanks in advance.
4:16
